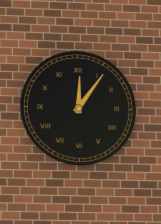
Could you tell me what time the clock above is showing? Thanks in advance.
12:06
